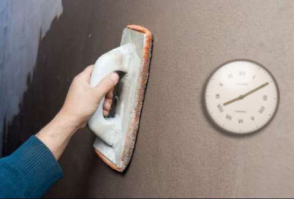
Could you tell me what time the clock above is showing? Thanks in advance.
8:10
